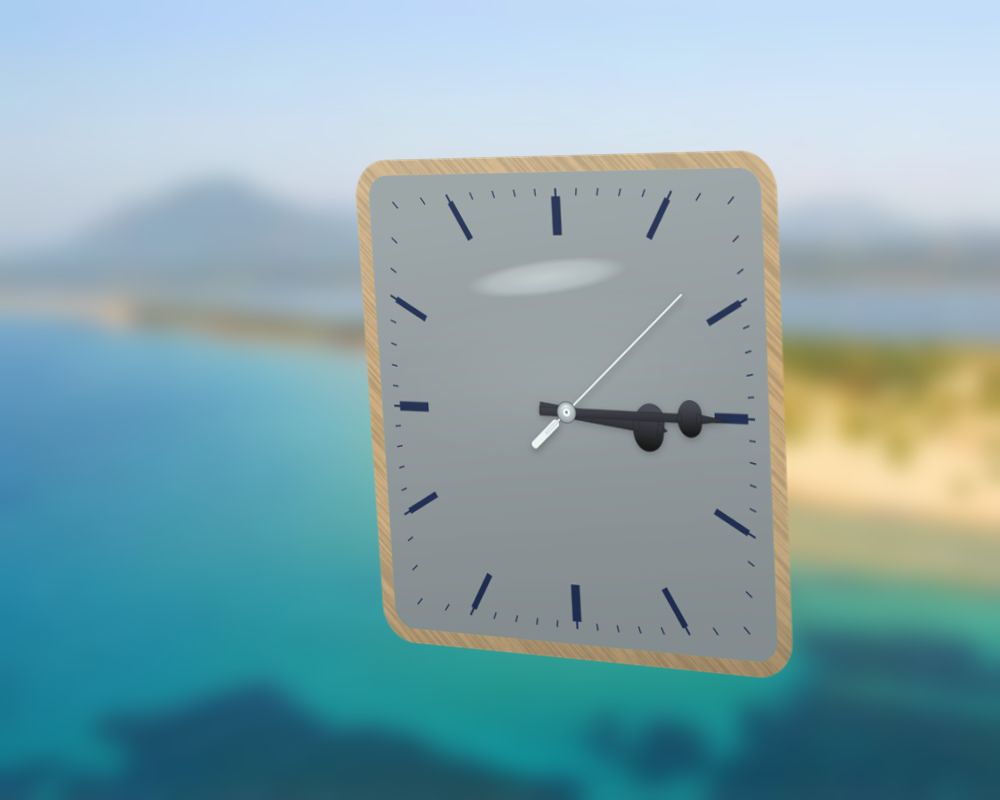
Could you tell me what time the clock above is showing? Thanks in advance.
3:15:08
